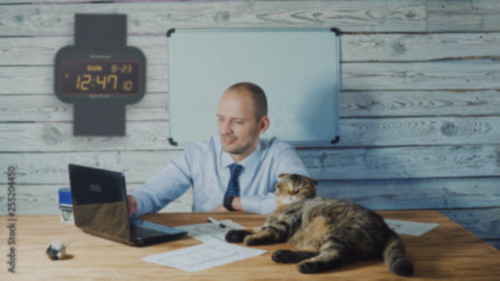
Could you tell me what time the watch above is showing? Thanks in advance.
12:47
